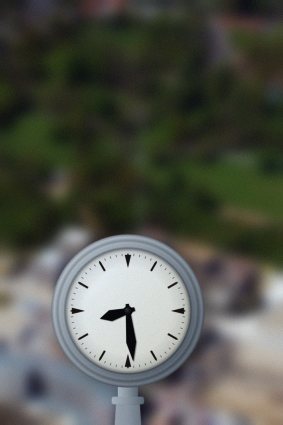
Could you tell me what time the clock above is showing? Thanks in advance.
8:29
